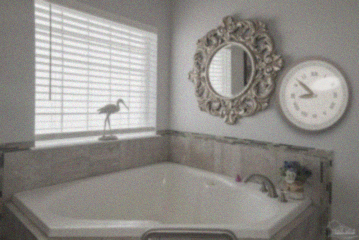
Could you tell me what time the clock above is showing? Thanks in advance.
8:52
